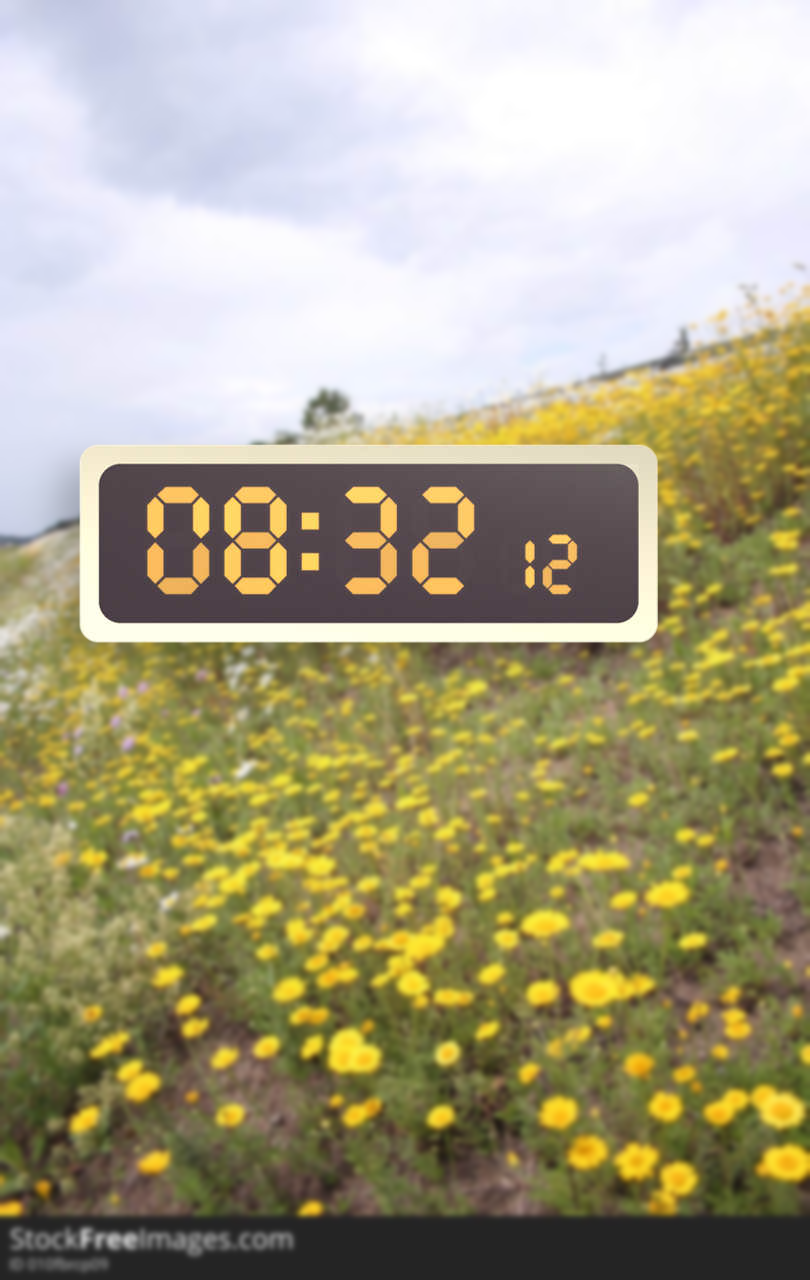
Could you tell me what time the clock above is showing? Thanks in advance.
8:32:12
